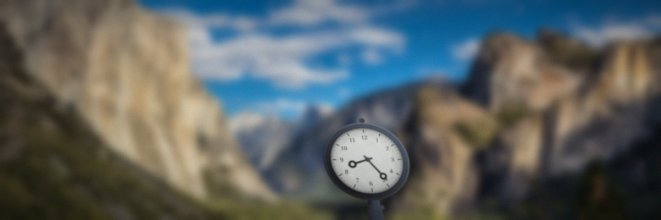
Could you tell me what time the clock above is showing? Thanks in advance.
8:24
